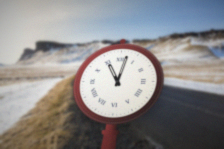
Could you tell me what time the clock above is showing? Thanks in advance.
11:02
